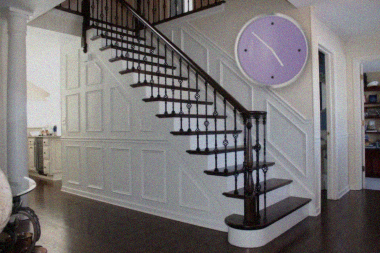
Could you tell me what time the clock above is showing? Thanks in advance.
4:52
